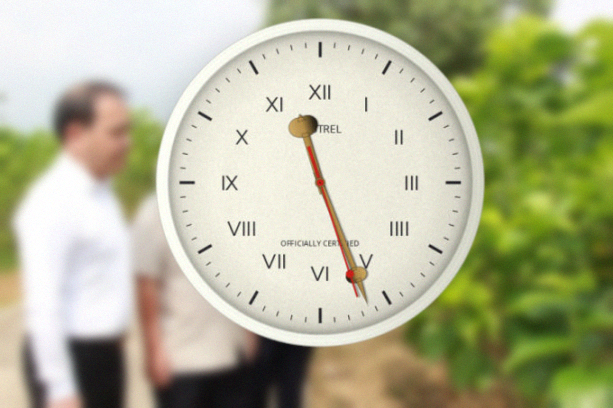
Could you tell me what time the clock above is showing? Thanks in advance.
11:26:27
